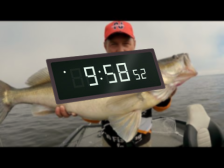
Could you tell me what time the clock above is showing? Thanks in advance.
9:58:52
